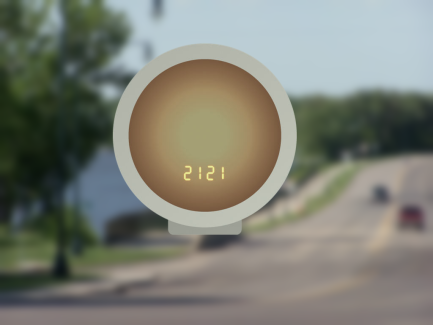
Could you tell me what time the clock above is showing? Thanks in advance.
21:21
